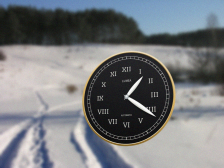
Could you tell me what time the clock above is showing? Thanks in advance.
1:21
